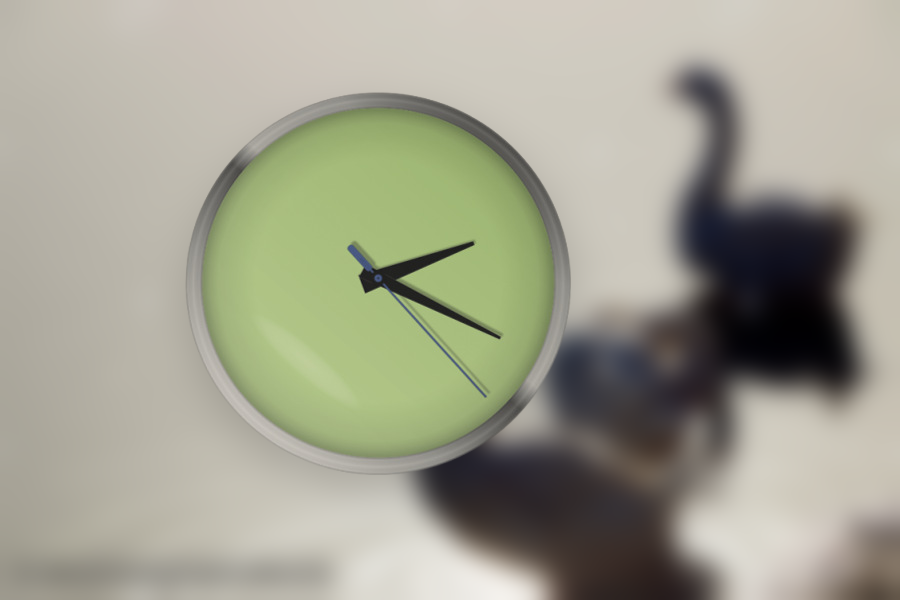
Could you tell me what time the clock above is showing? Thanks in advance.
2:19:23
